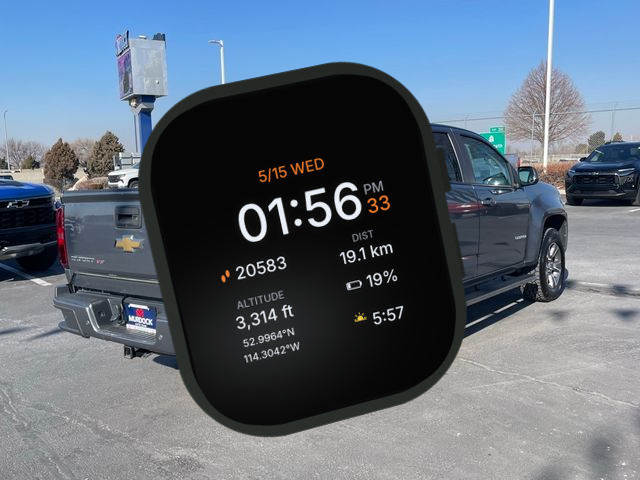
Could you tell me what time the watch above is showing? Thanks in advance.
1:56:33
